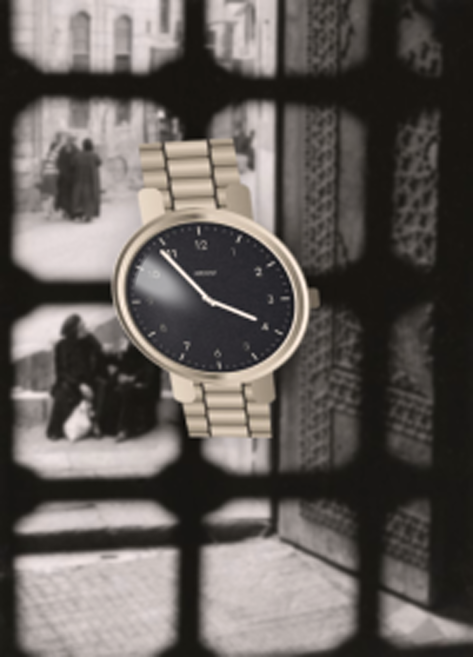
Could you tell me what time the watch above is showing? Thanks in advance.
3:54
